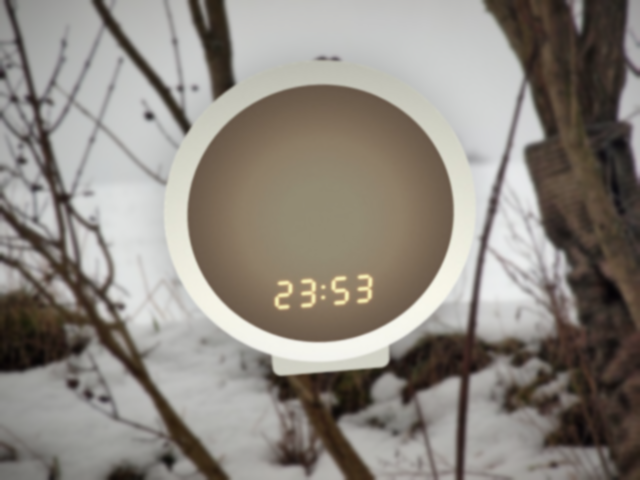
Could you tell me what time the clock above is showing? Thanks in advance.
23:53
